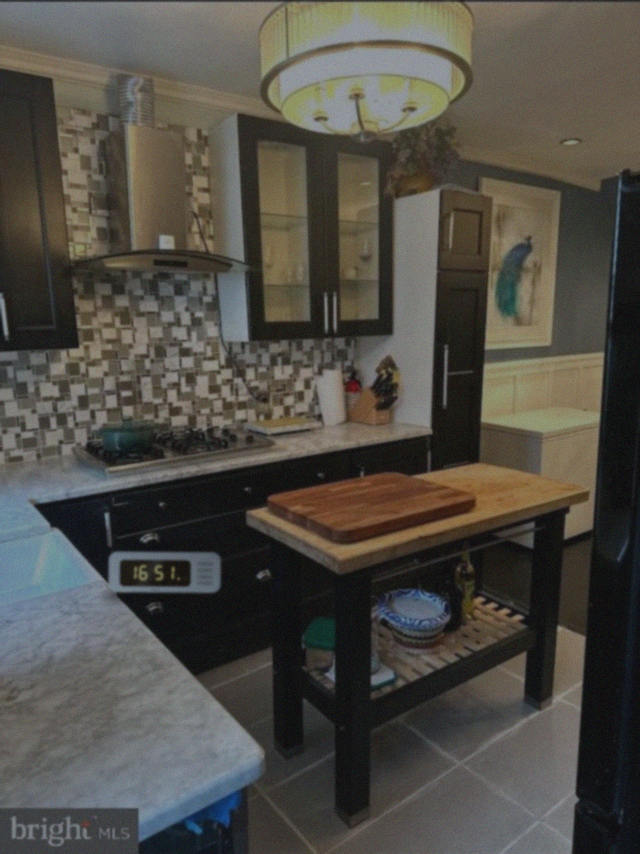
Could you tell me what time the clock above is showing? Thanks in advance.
16:51
